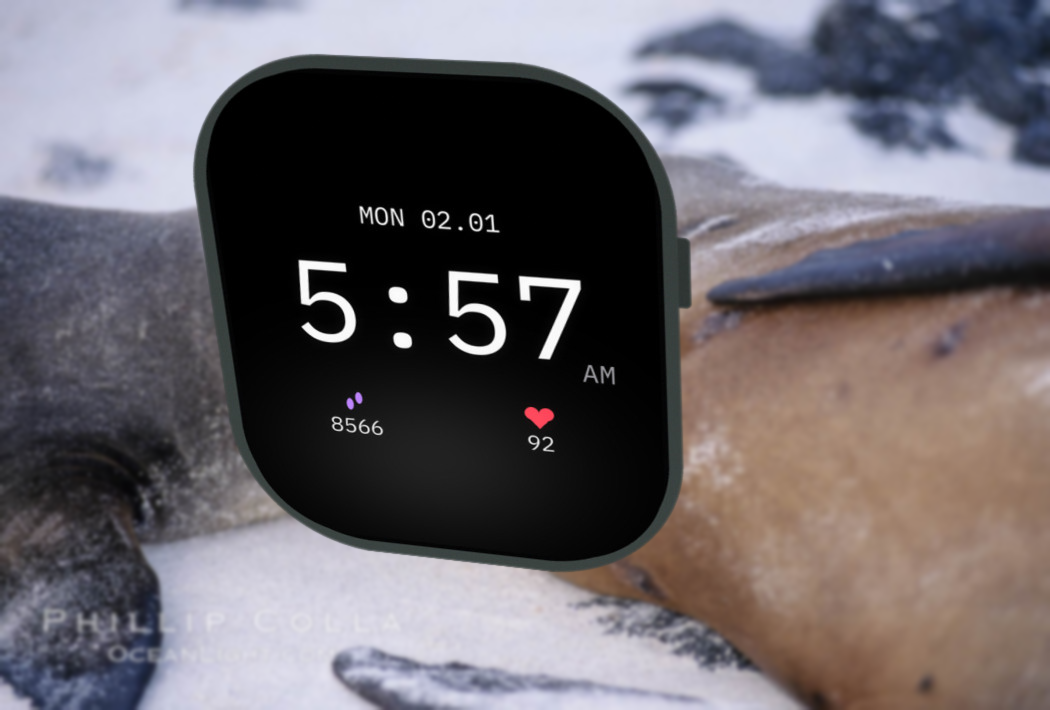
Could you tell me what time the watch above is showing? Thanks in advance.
5:57
